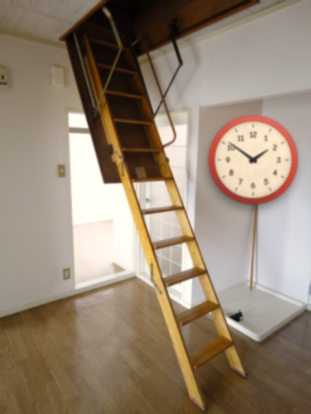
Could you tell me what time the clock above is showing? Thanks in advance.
1:51
